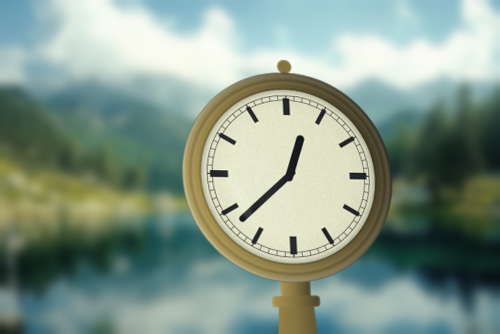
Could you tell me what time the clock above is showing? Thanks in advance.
12:38
